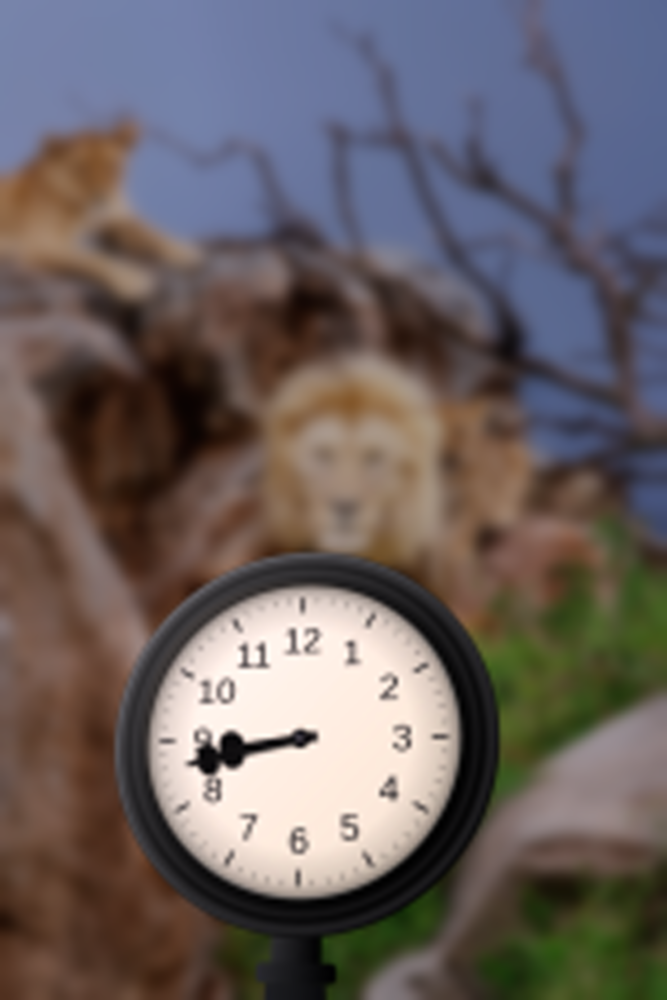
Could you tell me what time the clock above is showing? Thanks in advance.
8:43
